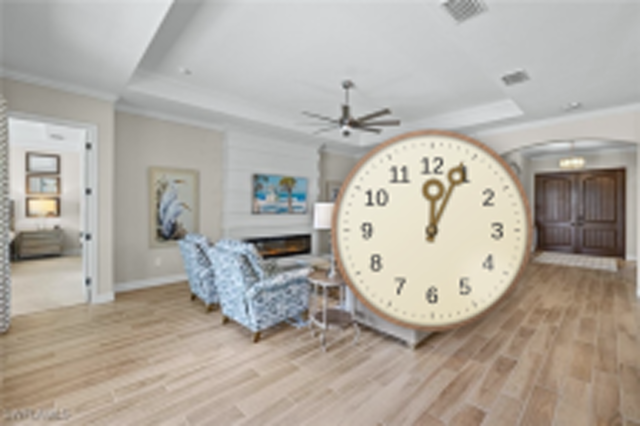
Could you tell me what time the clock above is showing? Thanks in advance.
12:04
